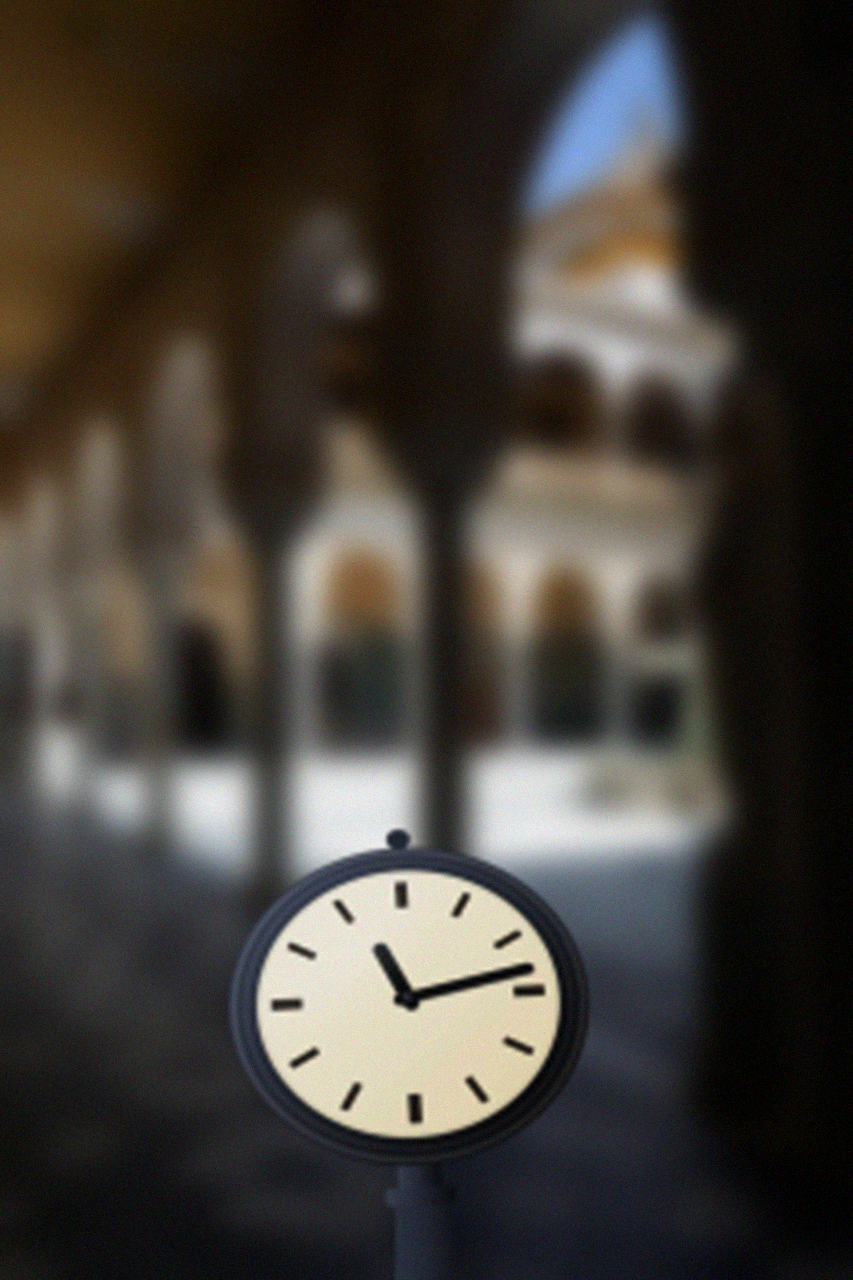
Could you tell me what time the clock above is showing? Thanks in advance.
11:13
